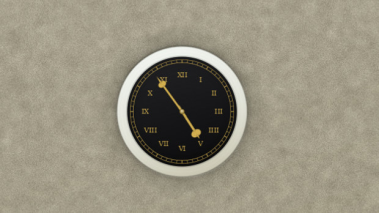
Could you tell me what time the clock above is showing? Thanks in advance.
4:54
